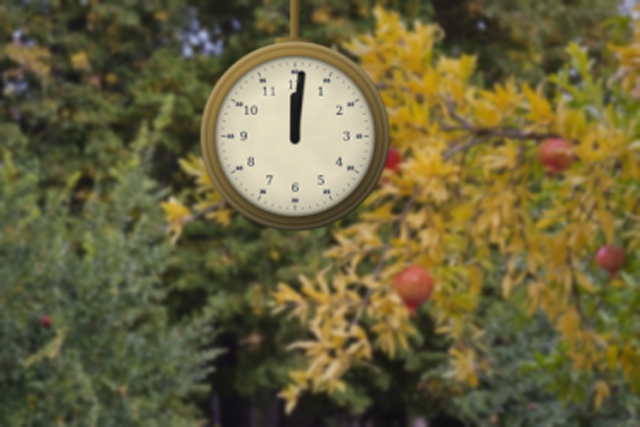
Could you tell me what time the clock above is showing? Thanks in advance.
12:01
